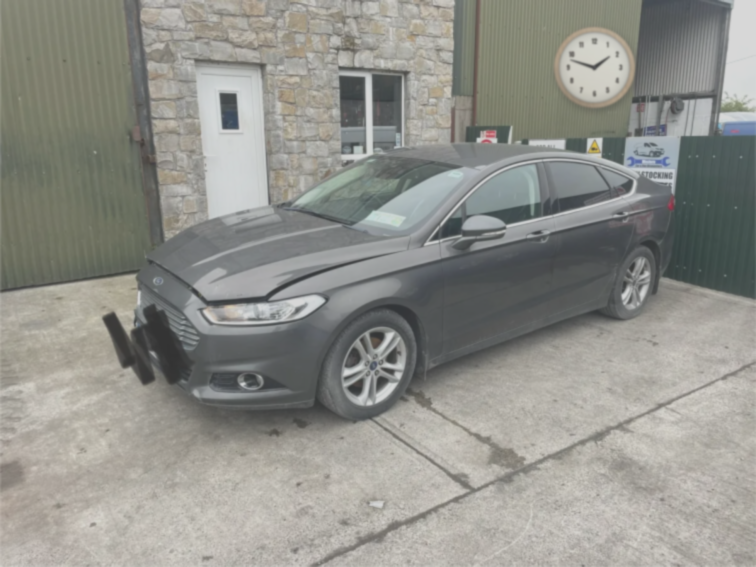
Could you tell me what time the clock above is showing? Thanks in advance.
1:48
